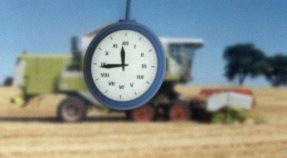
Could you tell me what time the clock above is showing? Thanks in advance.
11:44
